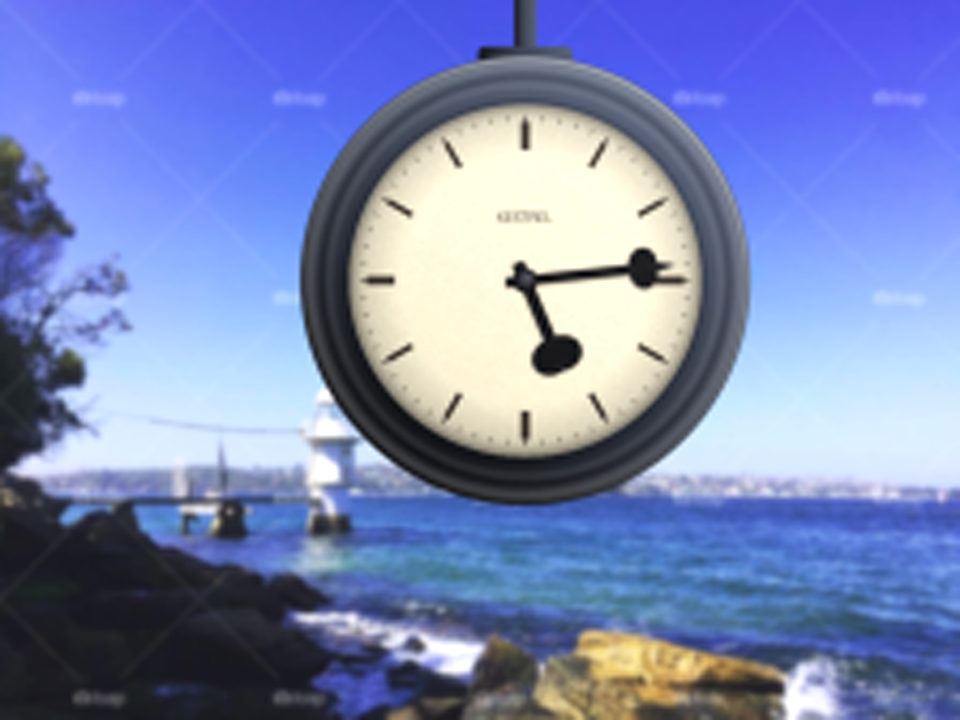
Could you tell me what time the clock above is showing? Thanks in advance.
5:14
